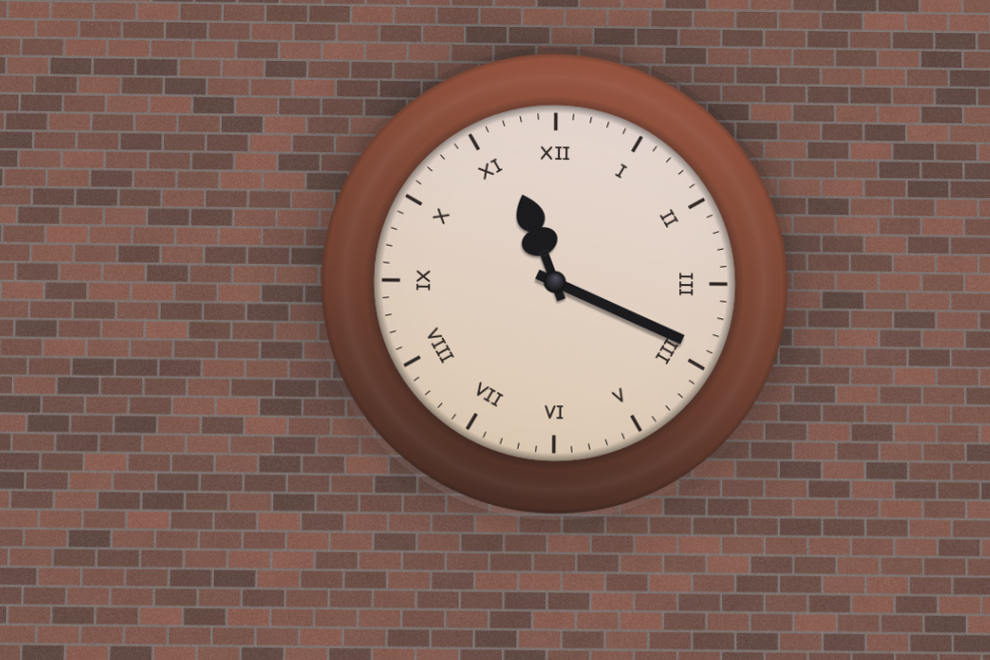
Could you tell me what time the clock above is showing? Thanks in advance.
11:19
